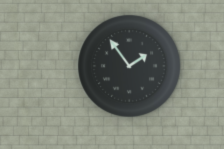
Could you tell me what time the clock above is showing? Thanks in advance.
1:54
